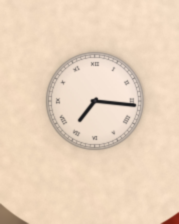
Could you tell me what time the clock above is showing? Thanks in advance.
7:16
